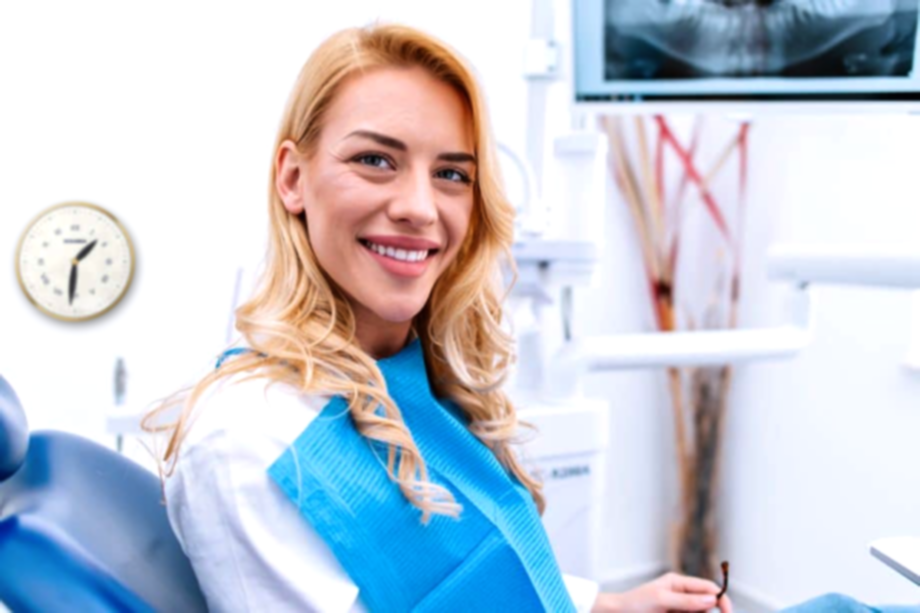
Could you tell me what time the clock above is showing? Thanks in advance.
1:31
